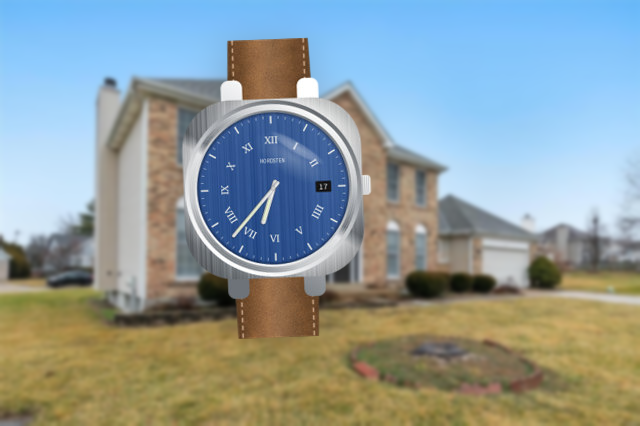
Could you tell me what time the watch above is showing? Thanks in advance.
6:37
